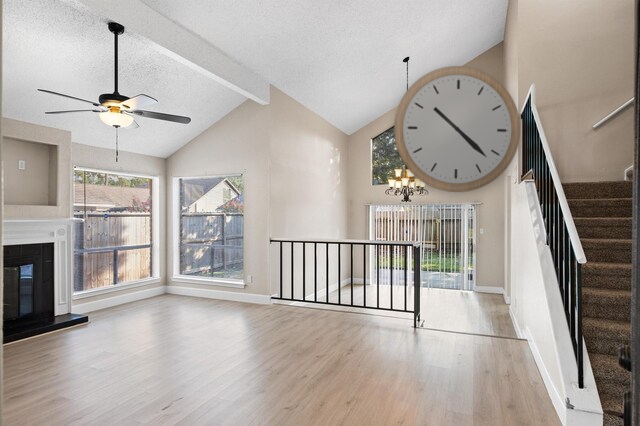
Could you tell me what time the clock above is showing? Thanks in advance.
10:22
